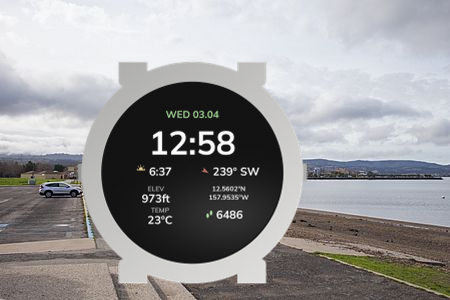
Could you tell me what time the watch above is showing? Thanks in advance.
12:58
